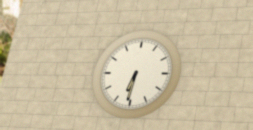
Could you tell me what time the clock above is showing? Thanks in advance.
6:31
